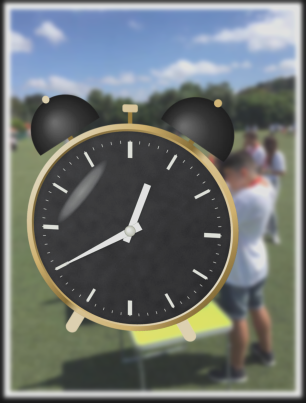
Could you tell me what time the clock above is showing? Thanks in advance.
12:40
